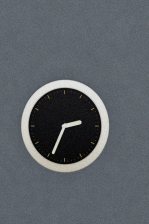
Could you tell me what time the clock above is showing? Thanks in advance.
2:34
